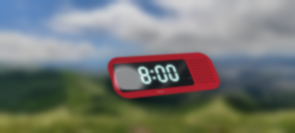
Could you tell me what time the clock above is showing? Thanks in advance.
8:00
